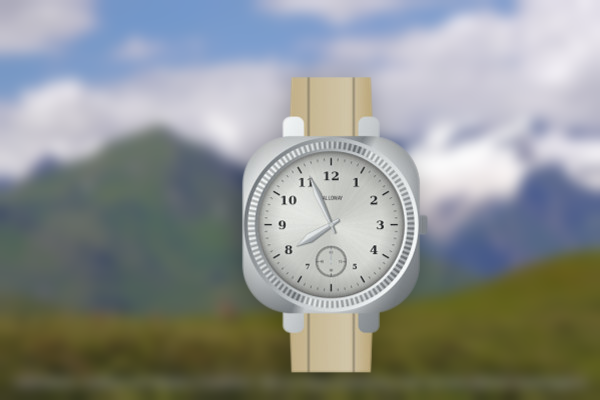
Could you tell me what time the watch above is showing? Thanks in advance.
7:56
